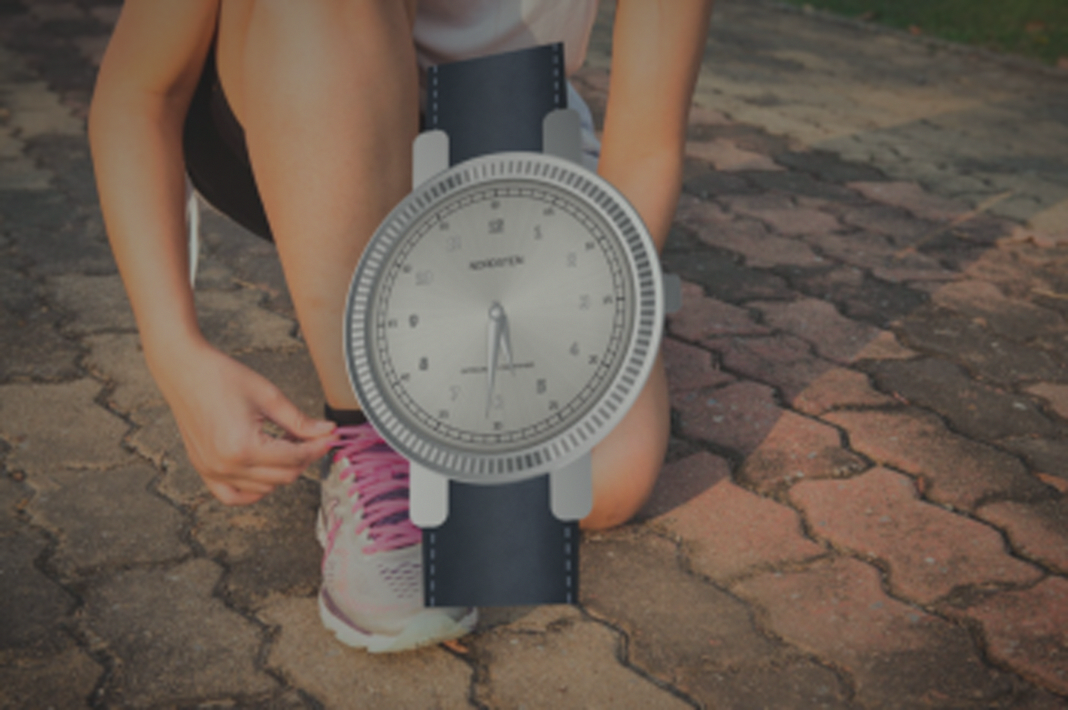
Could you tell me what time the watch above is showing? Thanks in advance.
5:31
